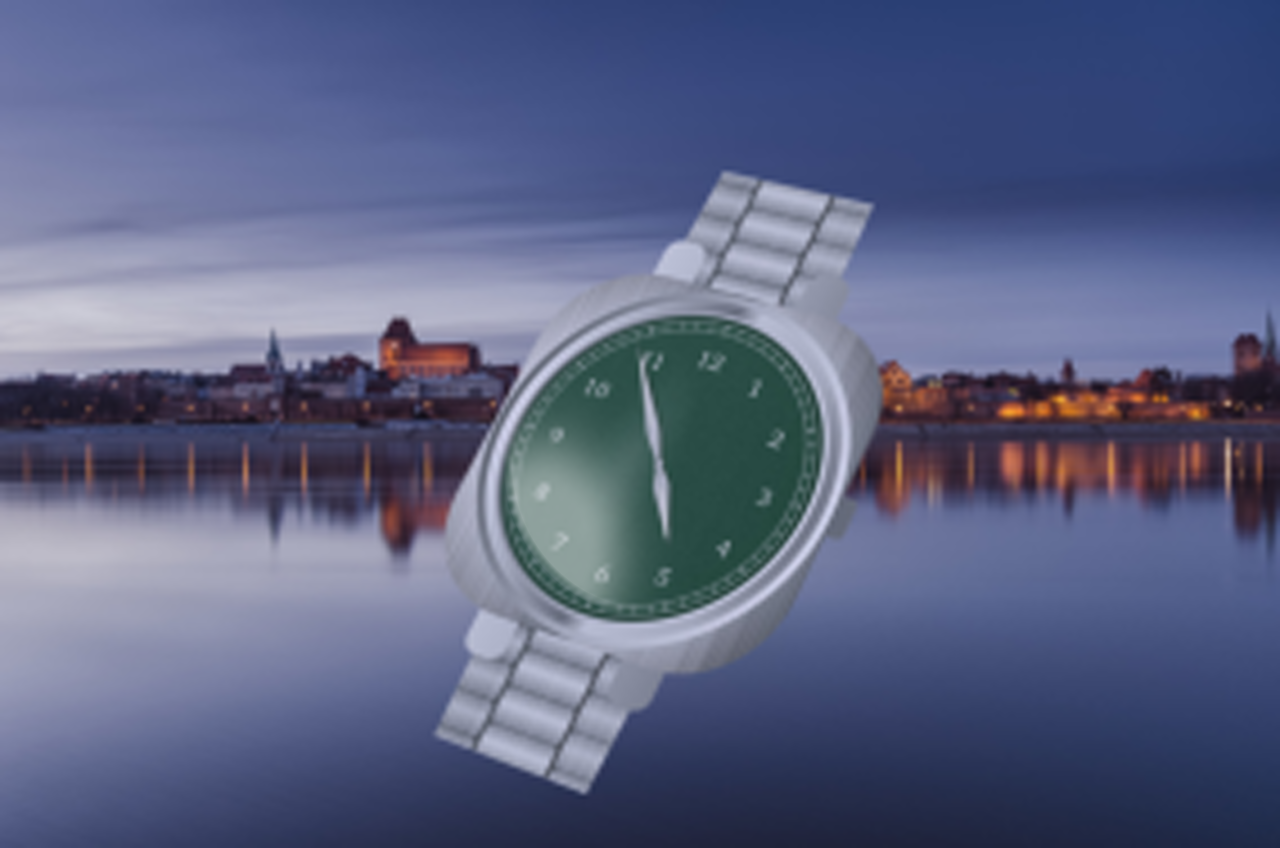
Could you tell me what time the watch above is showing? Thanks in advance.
4:54
